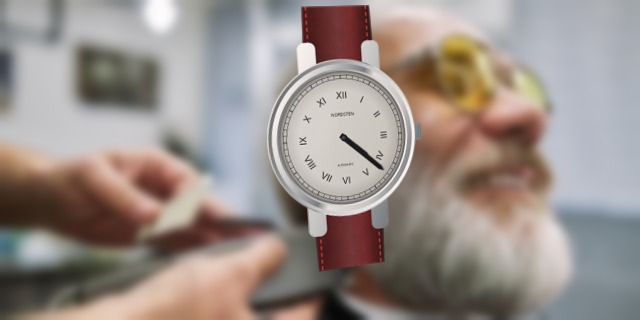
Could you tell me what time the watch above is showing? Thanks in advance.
4:22
